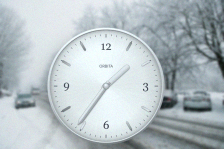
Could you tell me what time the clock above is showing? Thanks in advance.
1:36
